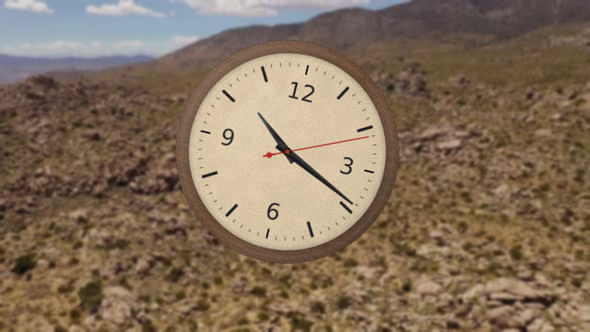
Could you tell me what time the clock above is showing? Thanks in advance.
10:19:11
